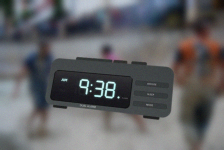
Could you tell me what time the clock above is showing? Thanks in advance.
9:38
